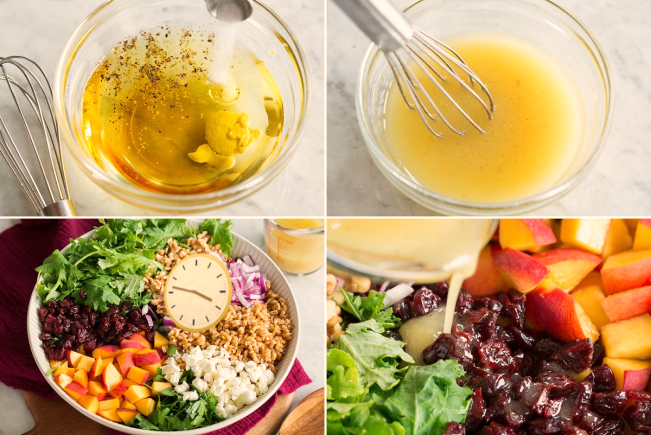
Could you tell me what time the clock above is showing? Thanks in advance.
3:47
